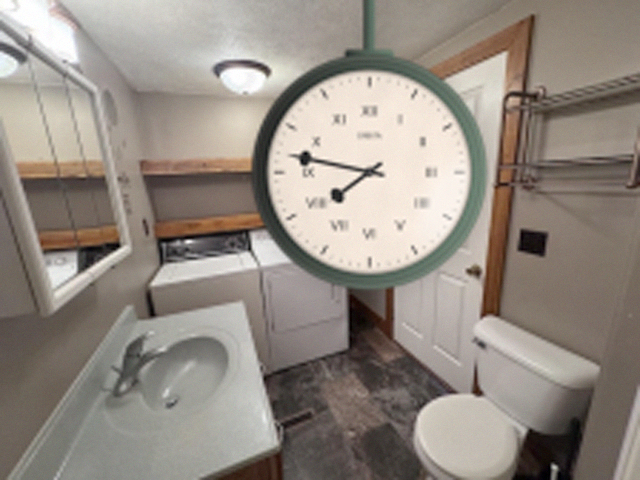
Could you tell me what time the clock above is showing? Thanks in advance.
7:47
